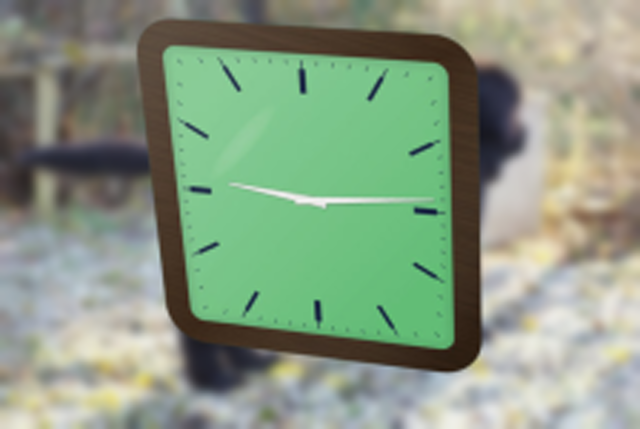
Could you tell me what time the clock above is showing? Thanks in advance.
9:14
